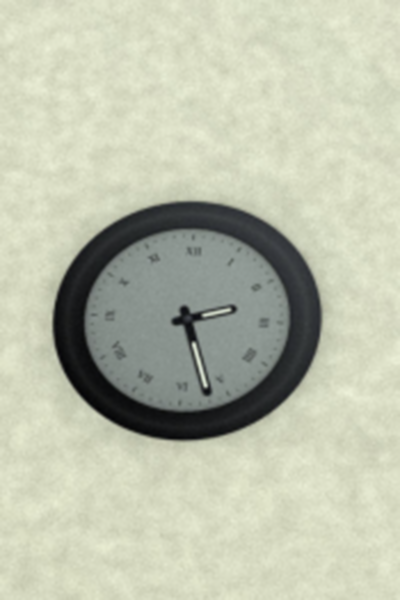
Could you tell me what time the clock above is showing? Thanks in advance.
2:27
